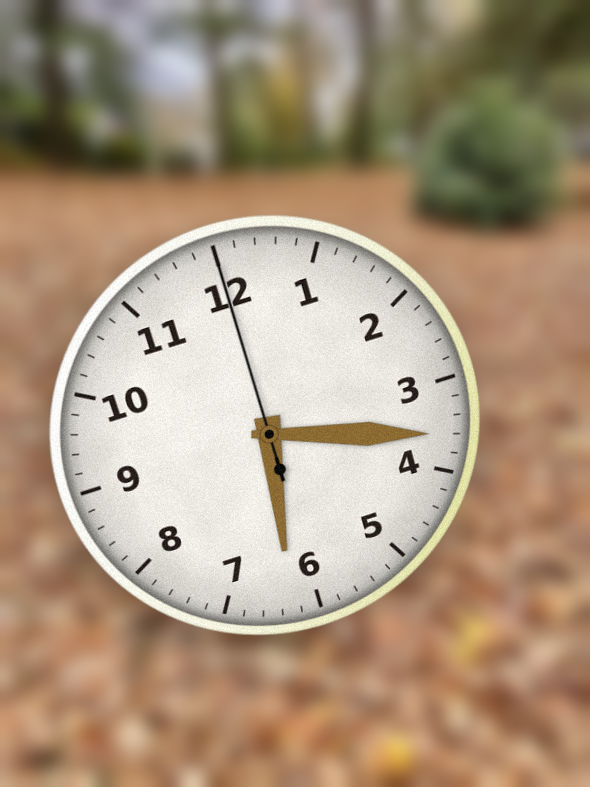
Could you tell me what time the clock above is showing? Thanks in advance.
6:18:00
